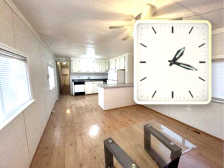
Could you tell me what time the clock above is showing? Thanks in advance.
1:18
